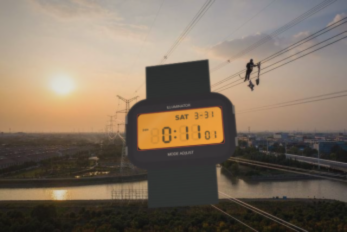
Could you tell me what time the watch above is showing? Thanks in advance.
0:11
